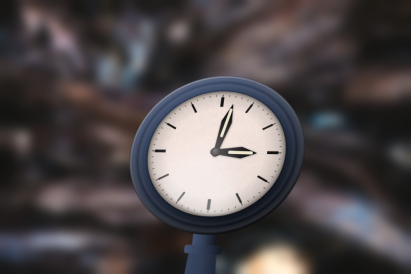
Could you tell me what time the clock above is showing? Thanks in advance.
3:02
